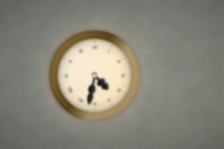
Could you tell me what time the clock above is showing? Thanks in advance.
4:32
